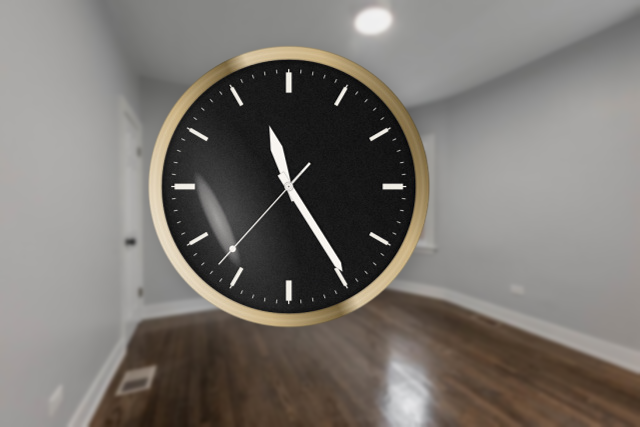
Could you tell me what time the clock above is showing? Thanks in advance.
11:24:37
